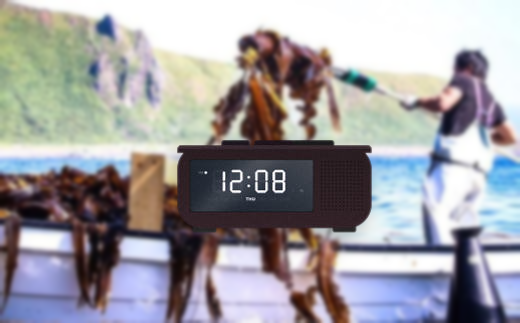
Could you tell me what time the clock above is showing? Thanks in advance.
12:08
